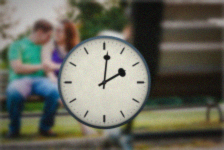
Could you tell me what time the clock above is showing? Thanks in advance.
2:01
